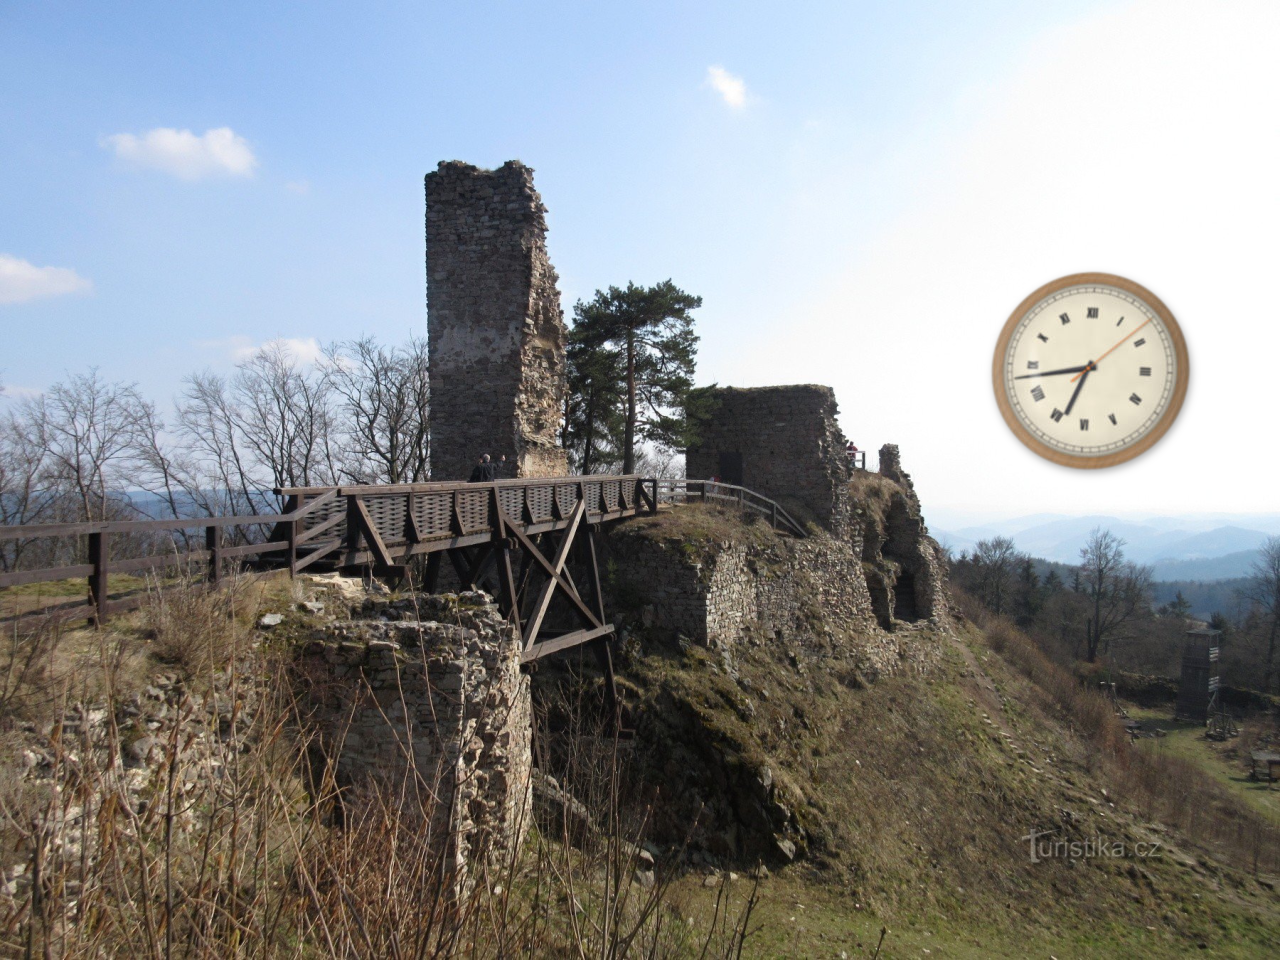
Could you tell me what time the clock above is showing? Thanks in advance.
6:43:08
